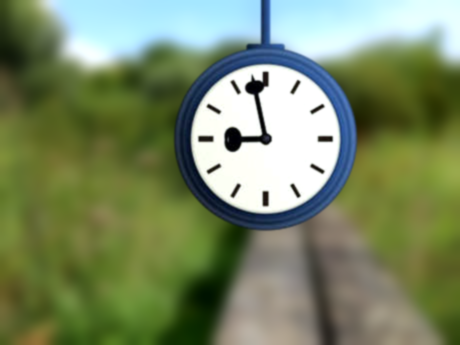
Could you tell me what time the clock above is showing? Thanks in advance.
8:58
